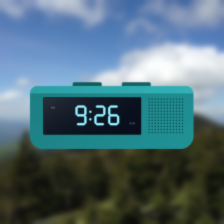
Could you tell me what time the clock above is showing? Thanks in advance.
9:26
